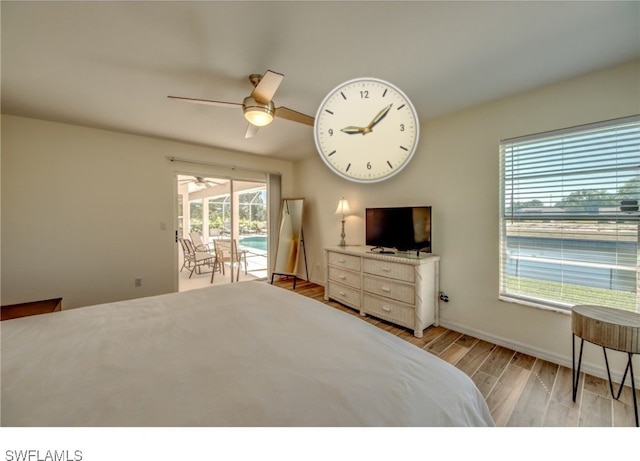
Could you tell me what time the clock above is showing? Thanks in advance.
9:08
